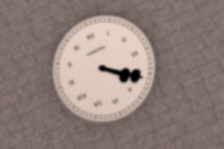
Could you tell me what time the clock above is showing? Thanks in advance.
4:21
